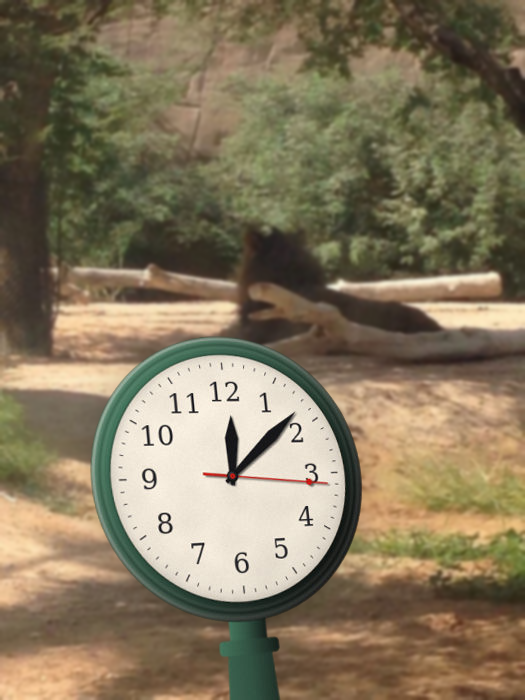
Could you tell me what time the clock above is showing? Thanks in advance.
12:08:16
